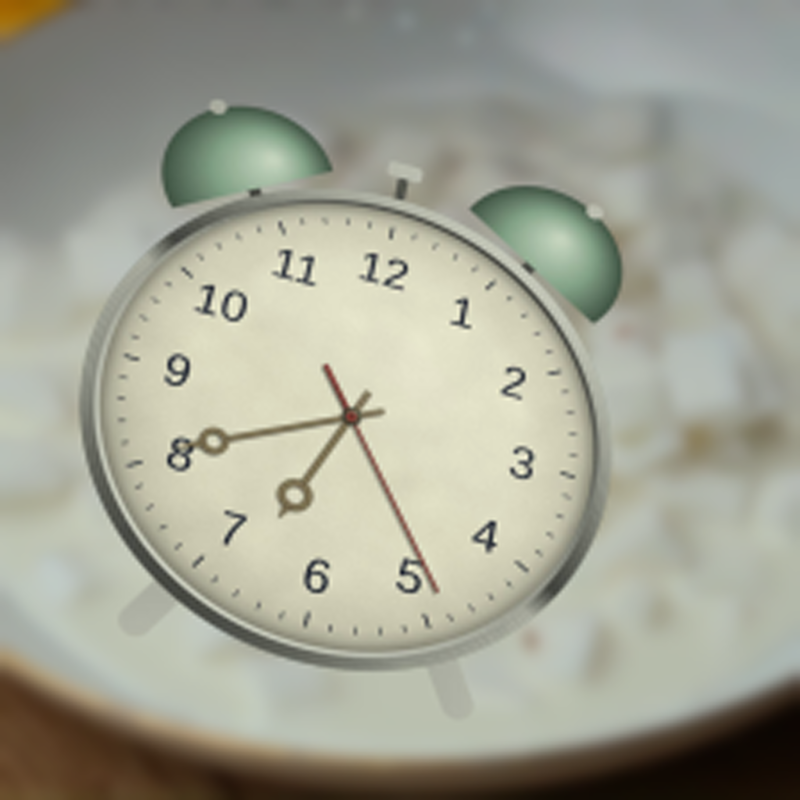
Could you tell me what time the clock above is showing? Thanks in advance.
6:40:24
